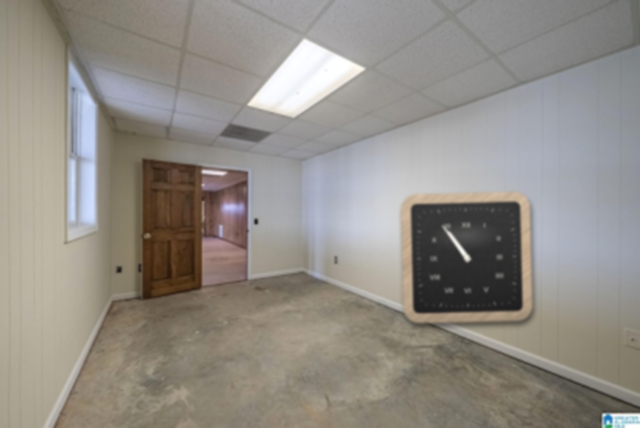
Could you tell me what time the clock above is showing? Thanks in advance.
10:54
